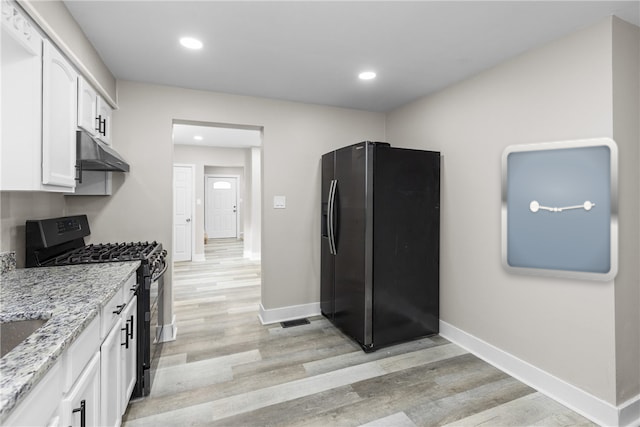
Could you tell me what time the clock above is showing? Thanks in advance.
9:14
